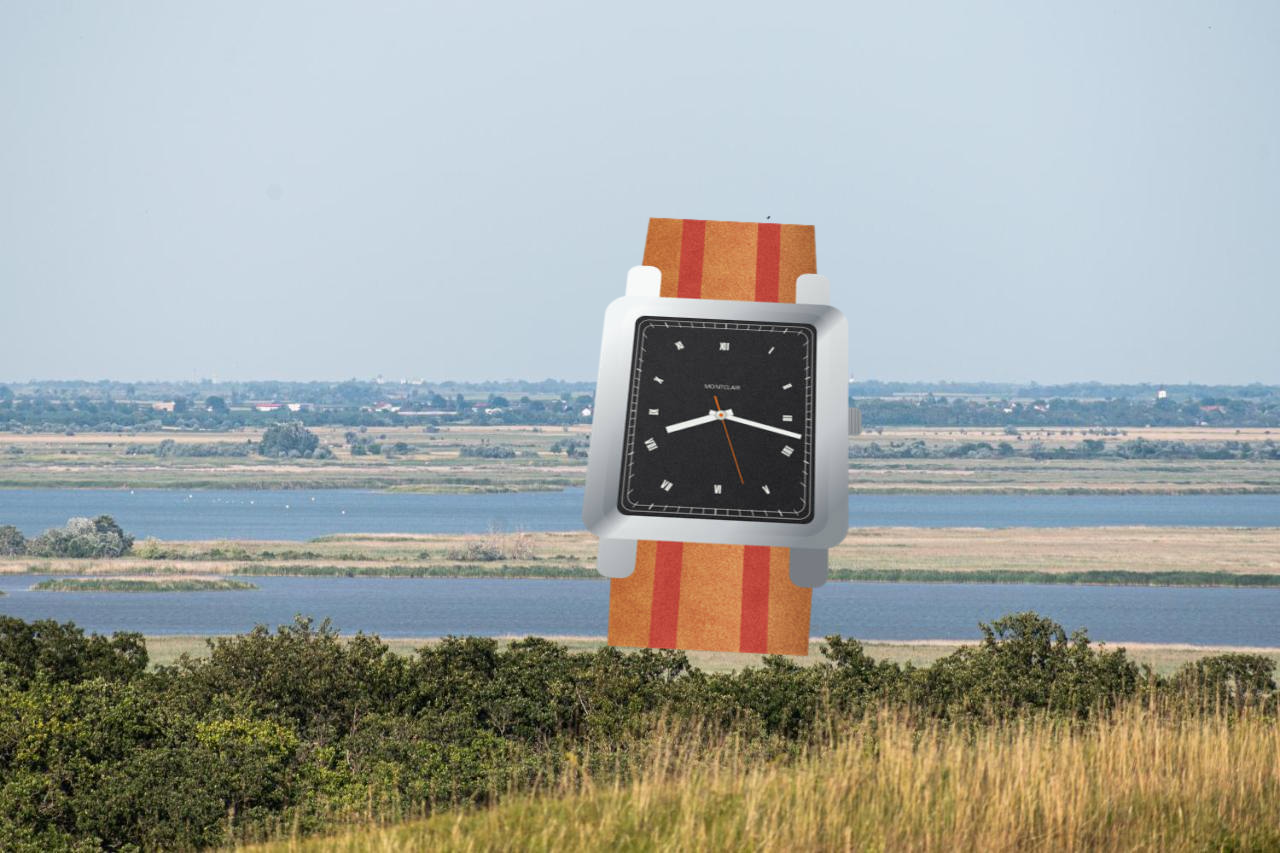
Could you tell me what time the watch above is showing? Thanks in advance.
8:17:27
